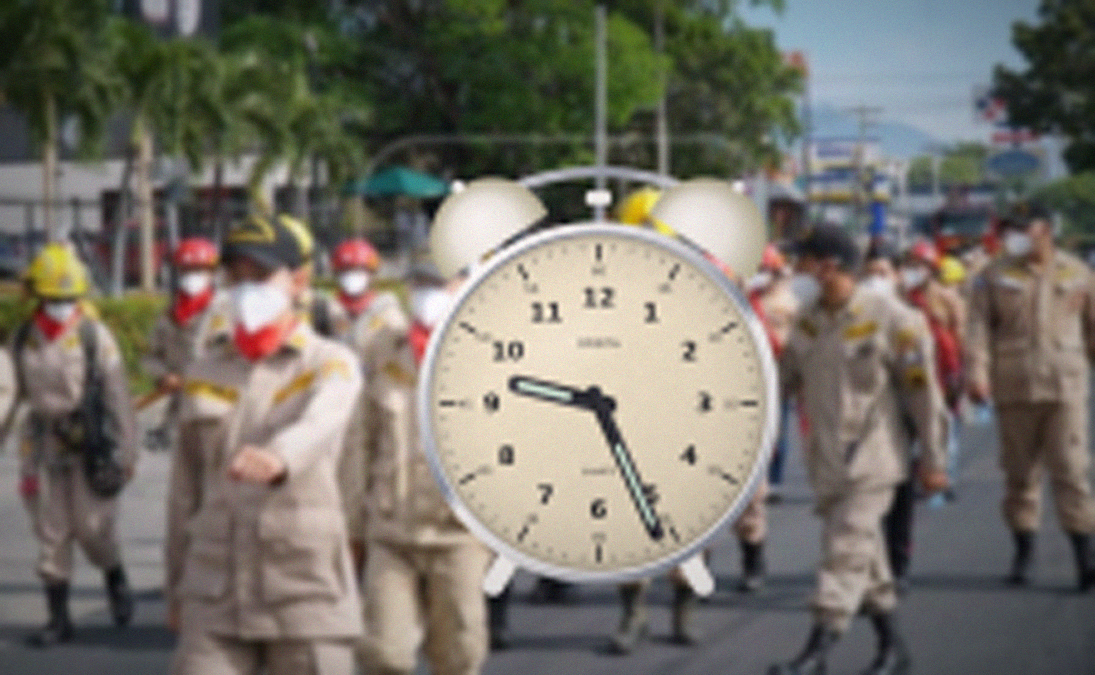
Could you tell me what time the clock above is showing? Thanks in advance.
9:26
